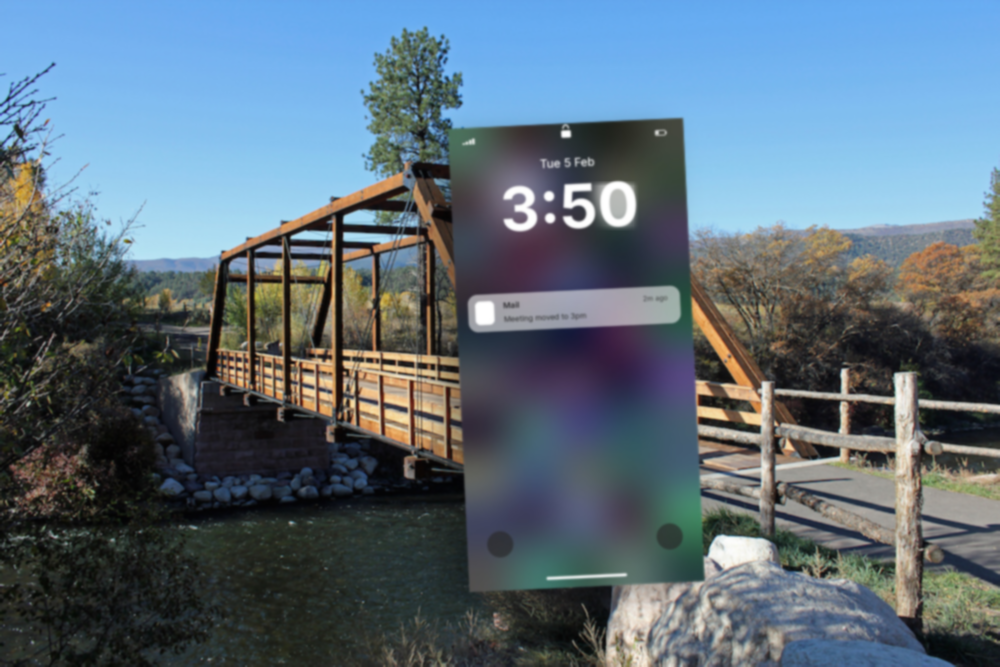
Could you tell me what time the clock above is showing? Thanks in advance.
3:50
